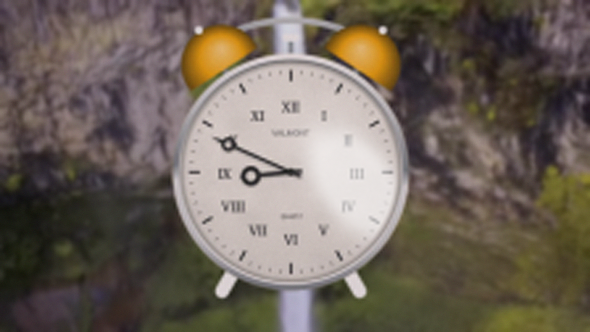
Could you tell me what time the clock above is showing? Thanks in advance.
8:49
